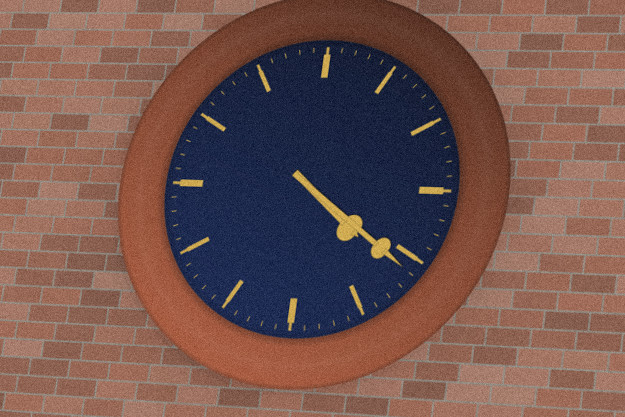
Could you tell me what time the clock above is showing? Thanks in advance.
4:21
